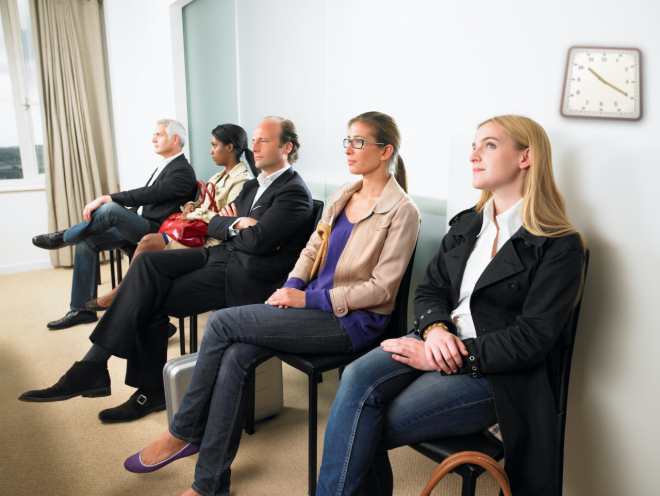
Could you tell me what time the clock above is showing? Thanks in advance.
10:20
